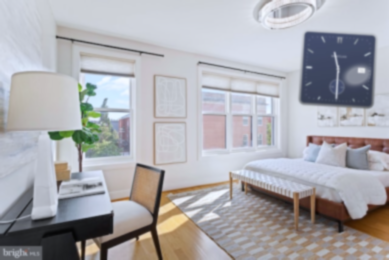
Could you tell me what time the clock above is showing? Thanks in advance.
11:30
